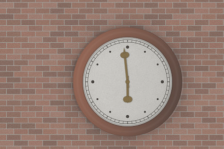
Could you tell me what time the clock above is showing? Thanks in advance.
5:59
